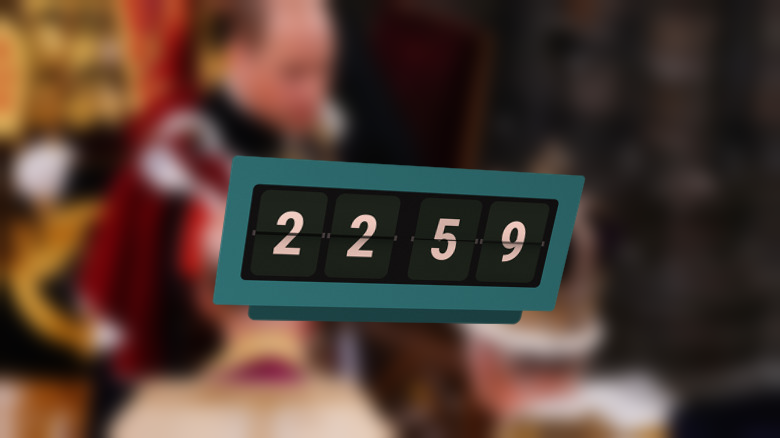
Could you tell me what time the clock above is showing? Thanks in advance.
22:59
